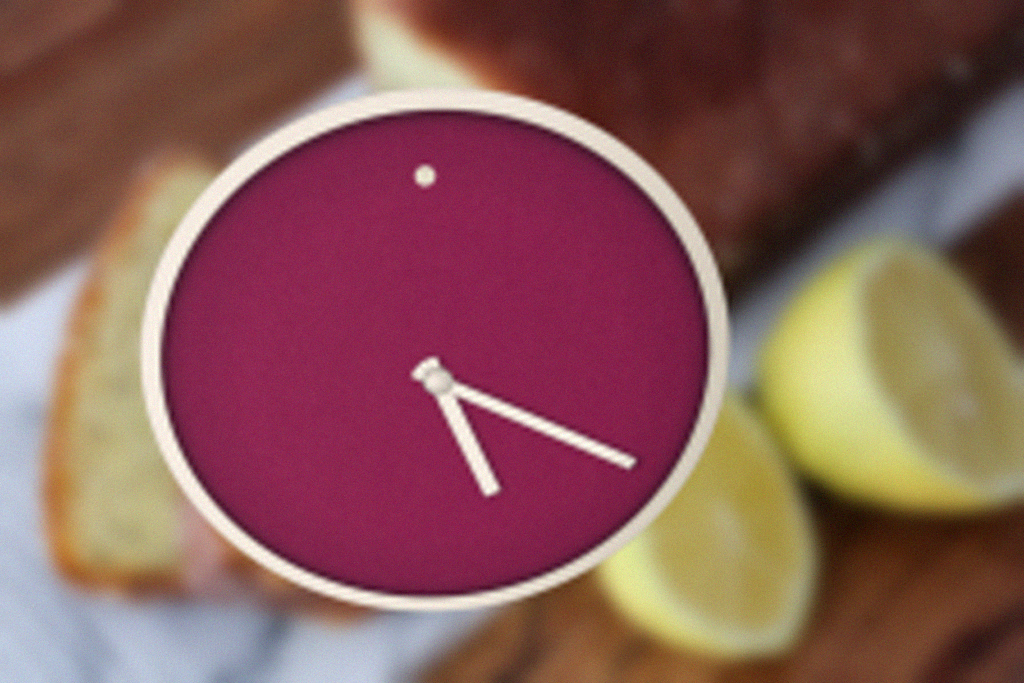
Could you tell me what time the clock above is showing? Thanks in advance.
5:20
